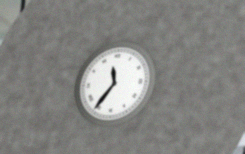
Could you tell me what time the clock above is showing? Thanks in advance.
11:36
